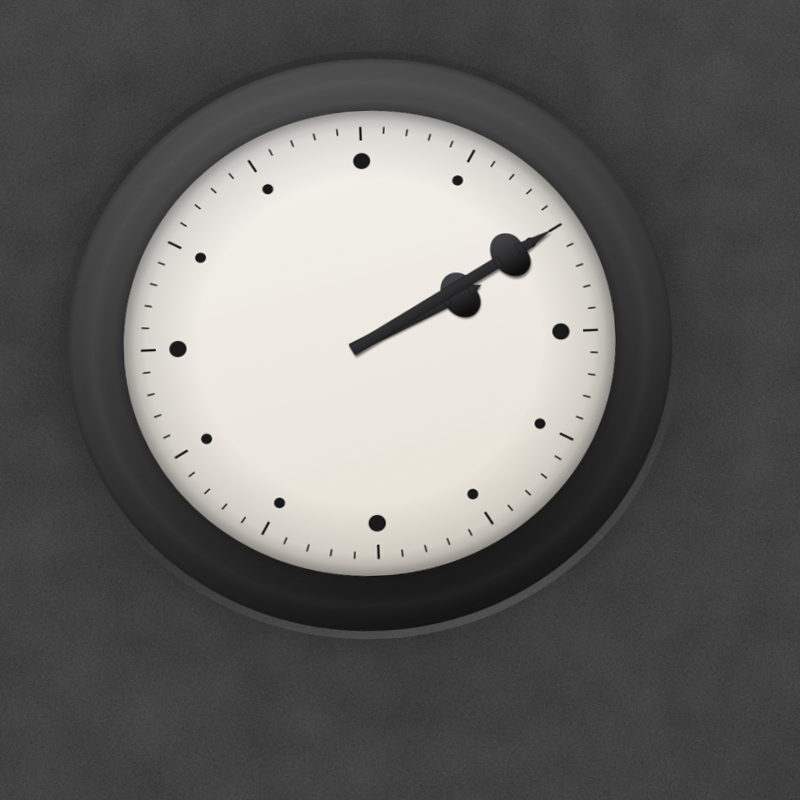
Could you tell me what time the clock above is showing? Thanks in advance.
2:10
